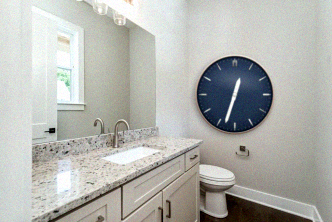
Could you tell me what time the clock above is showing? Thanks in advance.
12:33
